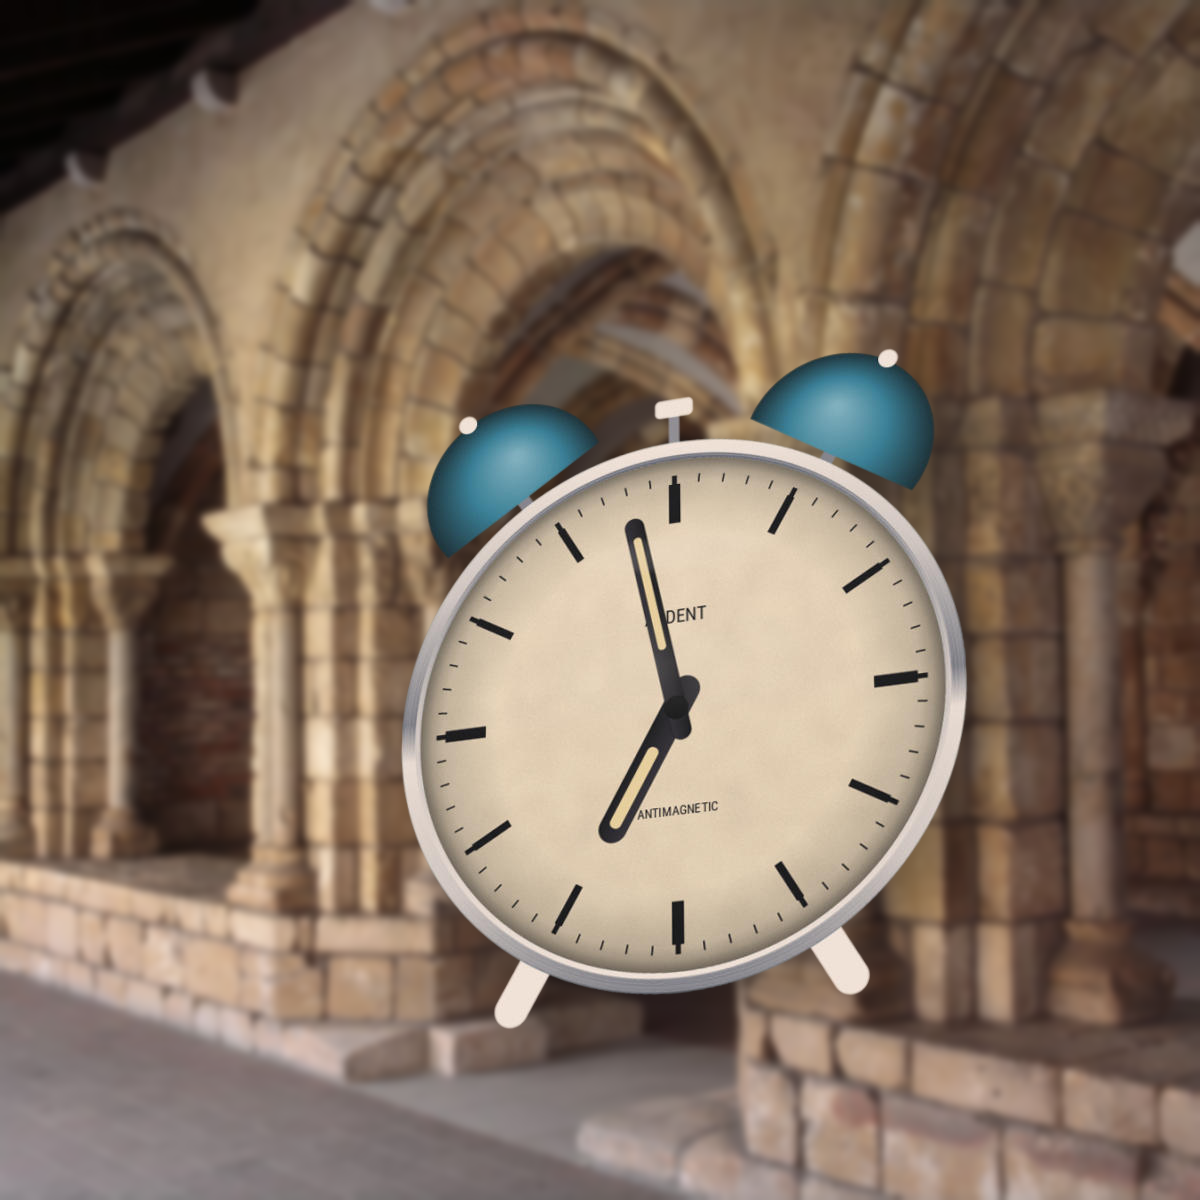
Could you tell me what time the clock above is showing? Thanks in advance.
6:58
